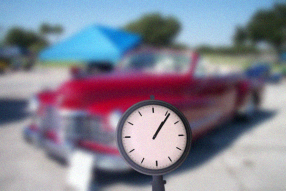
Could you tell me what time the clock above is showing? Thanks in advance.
1:06
